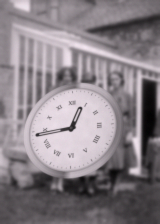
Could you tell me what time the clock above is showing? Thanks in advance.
12:44
